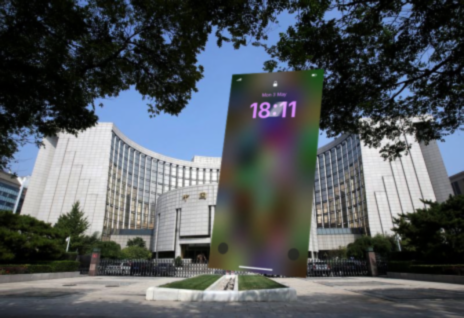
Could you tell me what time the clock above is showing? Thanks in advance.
18:11
